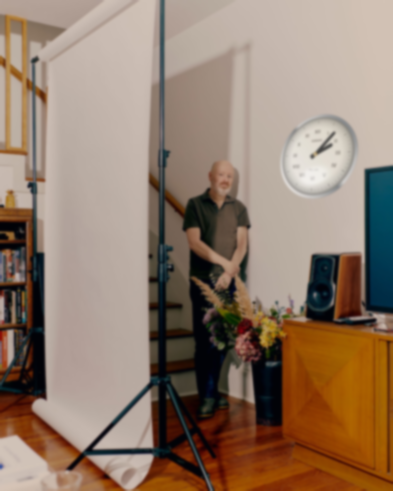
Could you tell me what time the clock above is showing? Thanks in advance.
2:07
